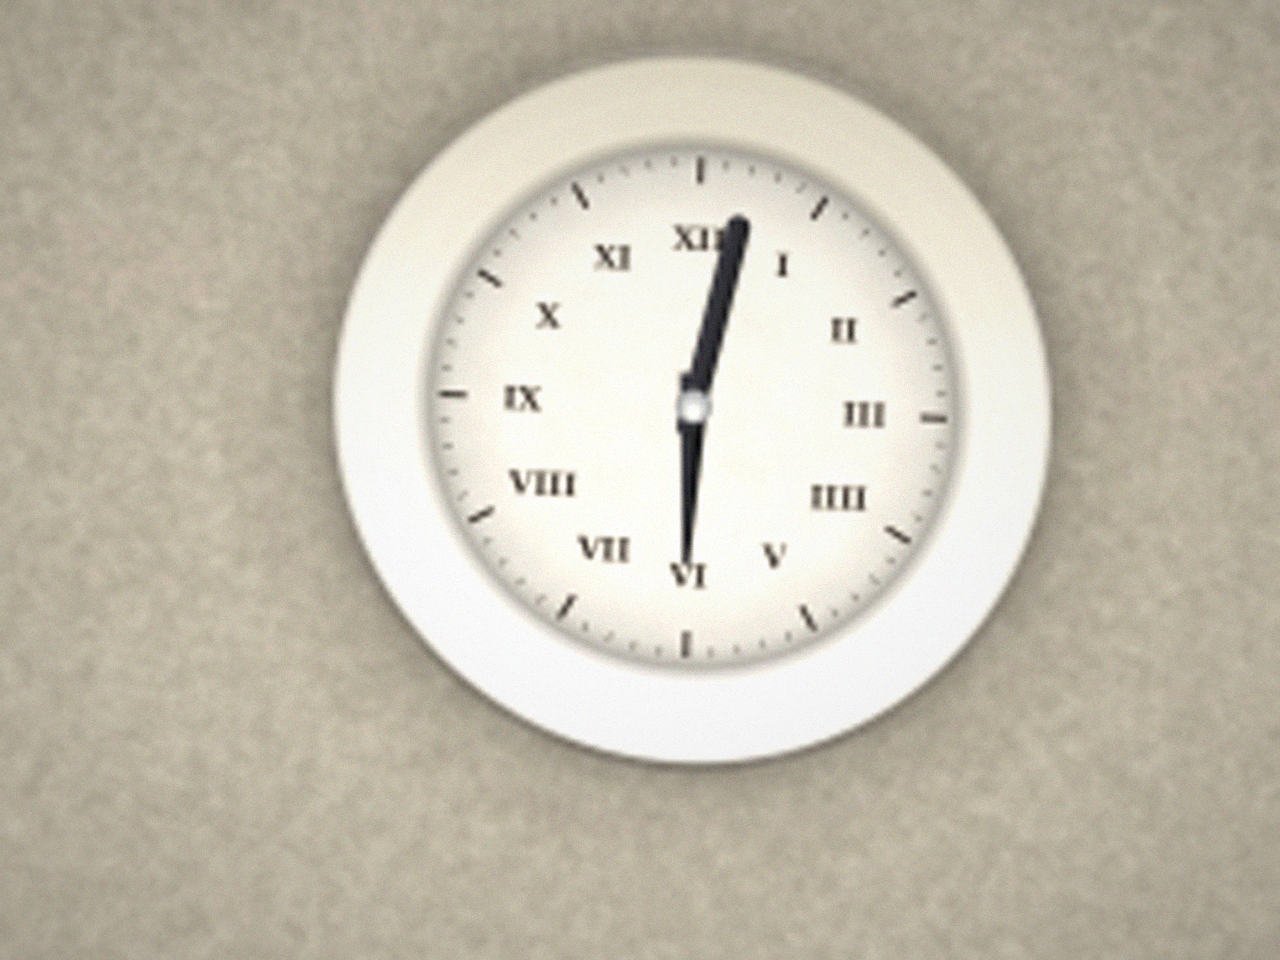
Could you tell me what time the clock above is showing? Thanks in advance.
6:02
